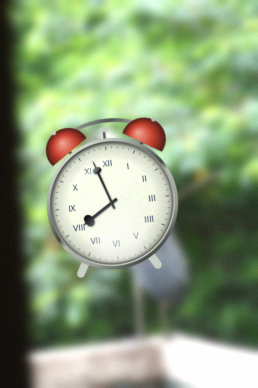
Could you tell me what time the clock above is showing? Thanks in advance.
7:57
